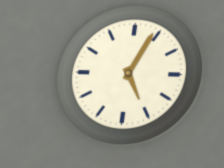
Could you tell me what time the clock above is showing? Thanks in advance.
5:04
